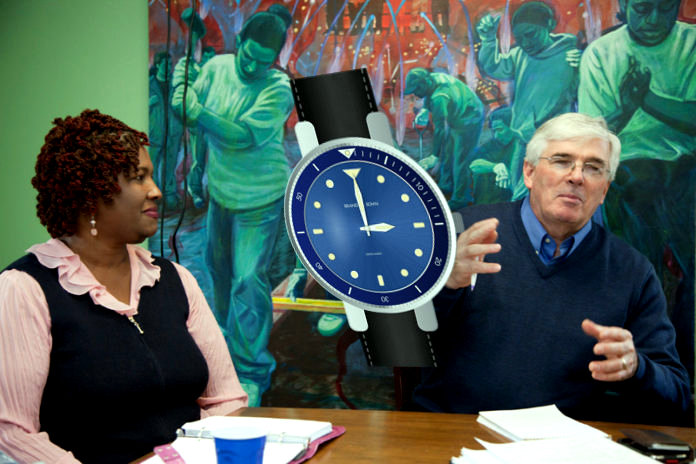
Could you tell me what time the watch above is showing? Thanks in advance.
3:00
